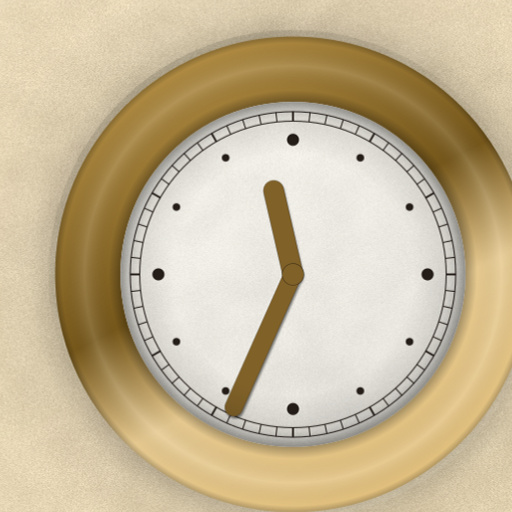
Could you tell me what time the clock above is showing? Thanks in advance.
11:34
